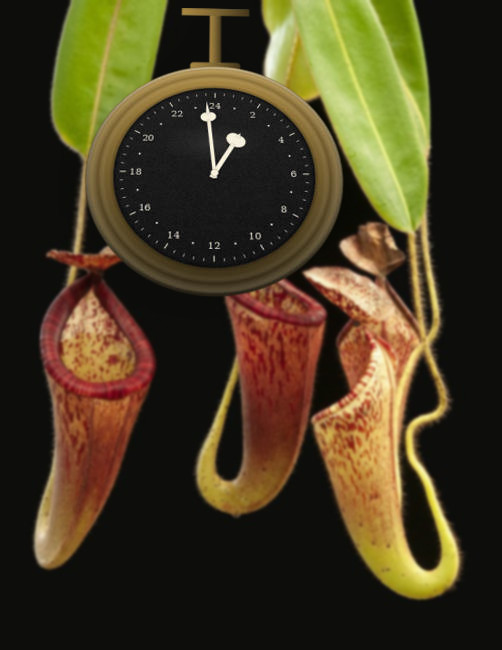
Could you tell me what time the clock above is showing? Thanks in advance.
1:59
